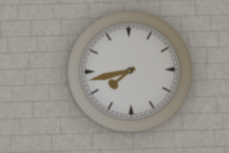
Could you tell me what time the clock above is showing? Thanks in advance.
7:43
